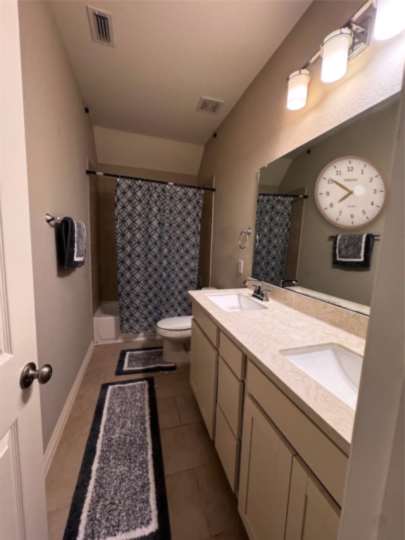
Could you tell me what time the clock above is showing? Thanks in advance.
7:51
